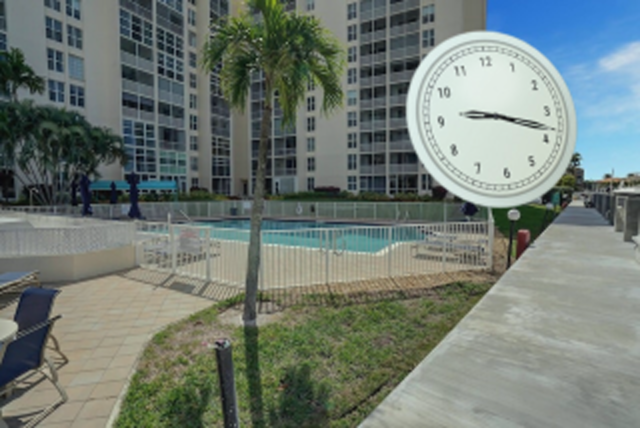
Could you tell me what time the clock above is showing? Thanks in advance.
9:18
